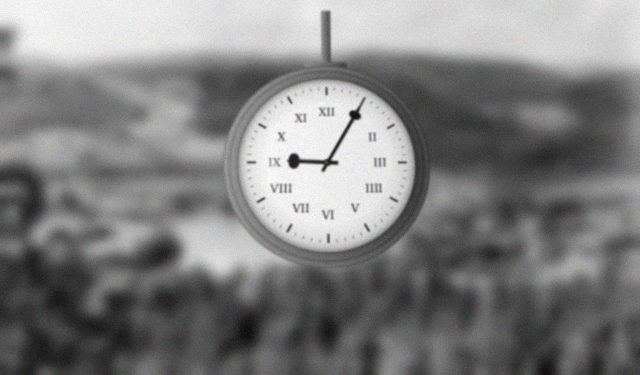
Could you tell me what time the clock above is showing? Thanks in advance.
9:05
